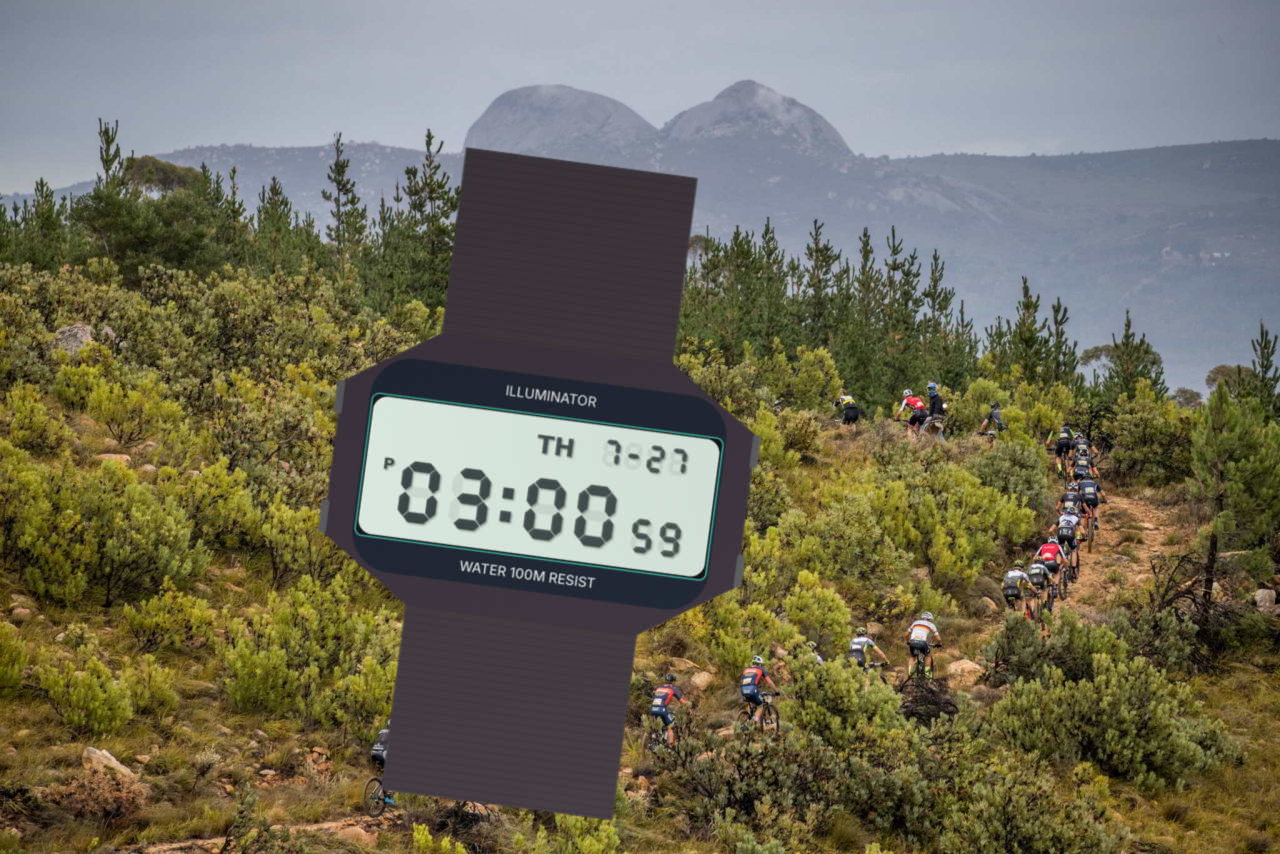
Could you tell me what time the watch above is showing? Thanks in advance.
3:00:59
